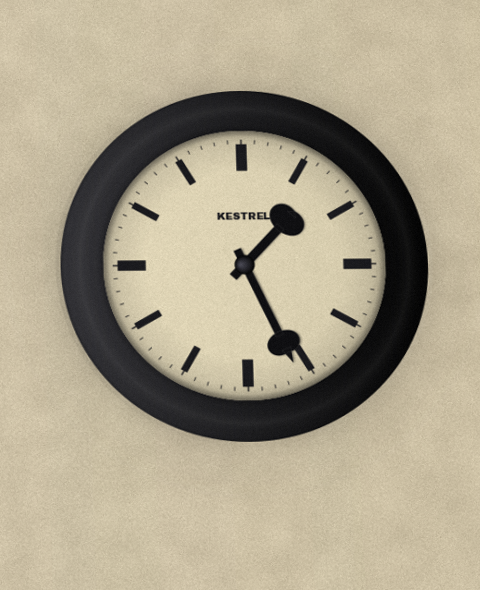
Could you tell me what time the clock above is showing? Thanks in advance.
1:26
